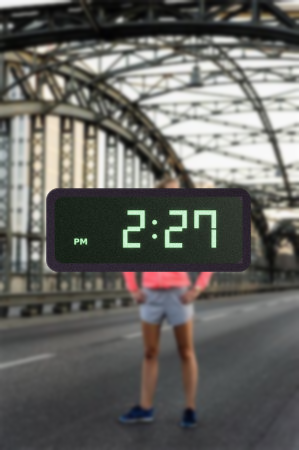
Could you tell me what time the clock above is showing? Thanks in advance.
2:27
